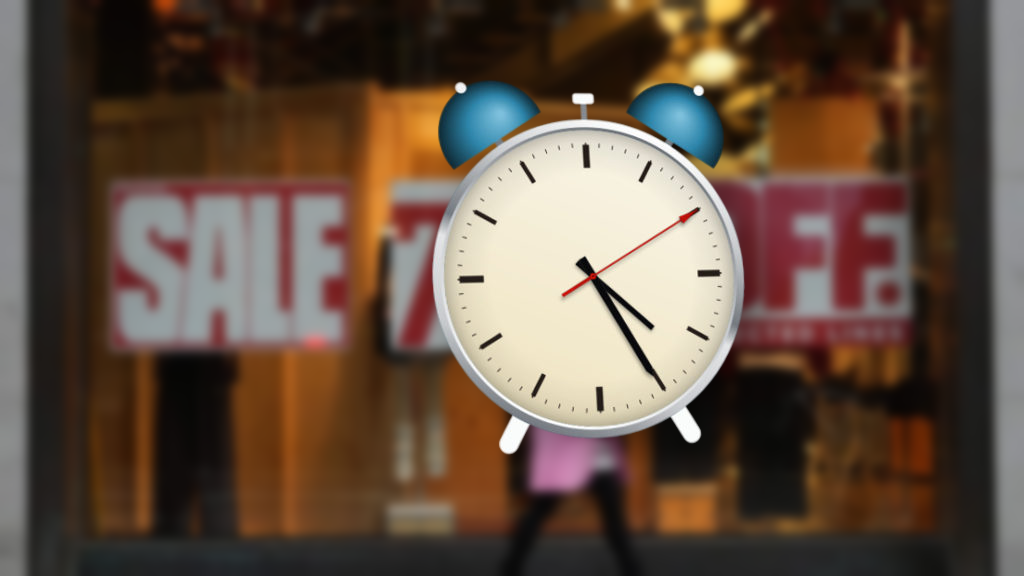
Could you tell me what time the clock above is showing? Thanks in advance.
4:25:10
